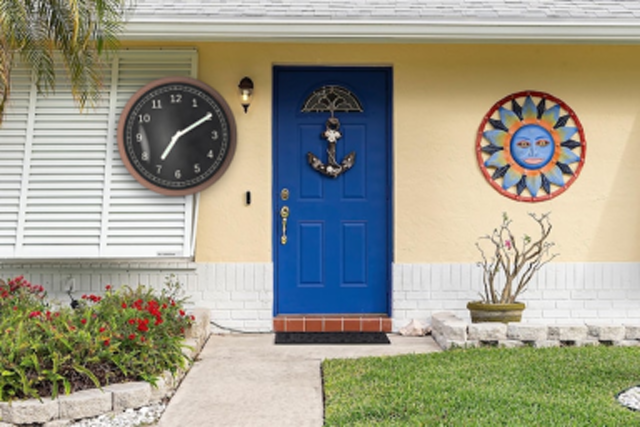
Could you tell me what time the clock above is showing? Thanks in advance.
7:10
